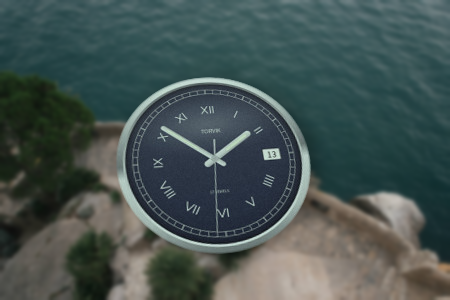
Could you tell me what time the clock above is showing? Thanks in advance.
1:51:31
